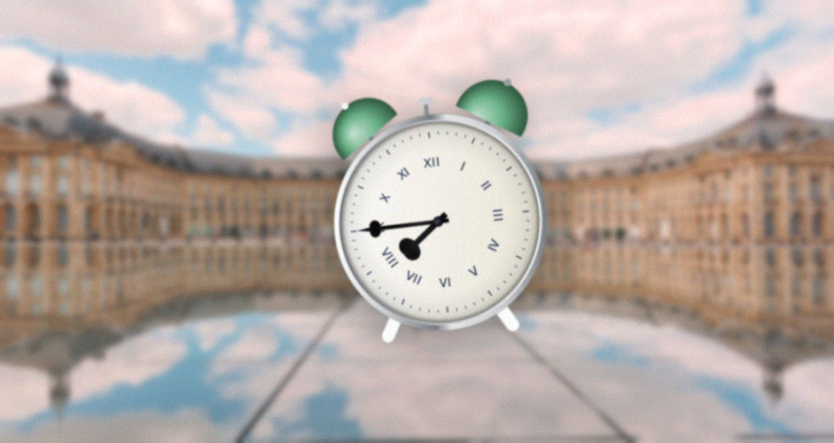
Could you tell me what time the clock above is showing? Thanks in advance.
7:45
